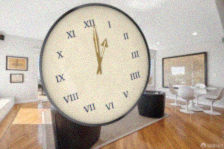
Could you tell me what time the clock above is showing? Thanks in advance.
1:01
